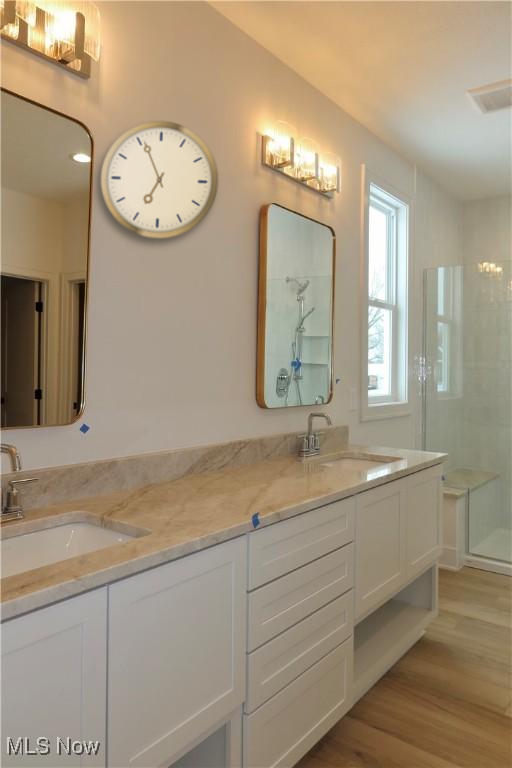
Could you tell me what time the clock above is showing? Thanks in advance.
6:56
